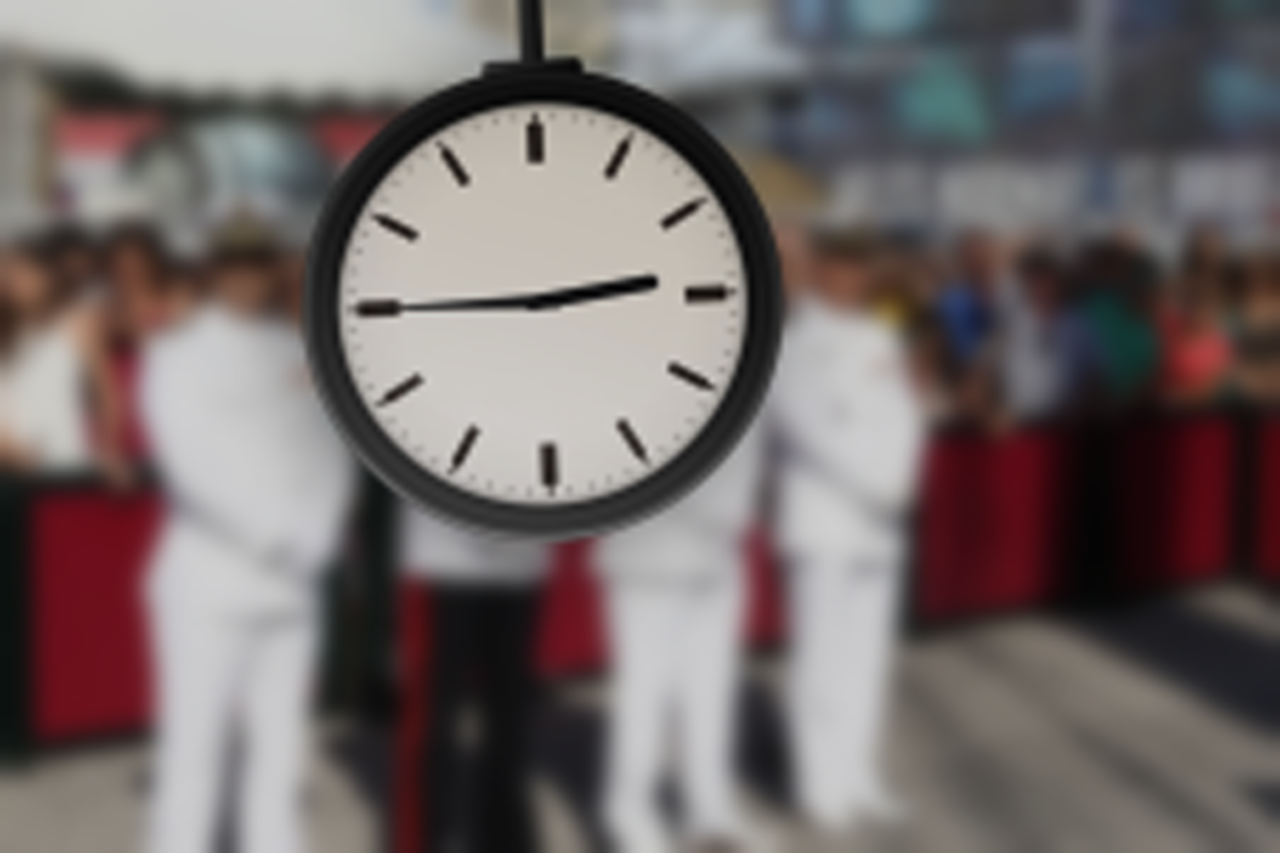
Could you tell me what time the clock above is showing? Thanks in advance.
2:45
